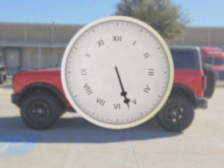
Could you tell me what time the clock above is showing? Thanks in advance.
5:27
